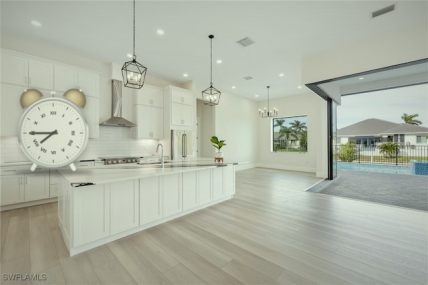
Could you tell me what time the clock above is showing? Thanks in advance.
7:45
